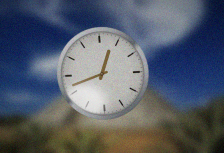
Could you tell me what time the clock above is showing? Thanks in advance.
12:42
